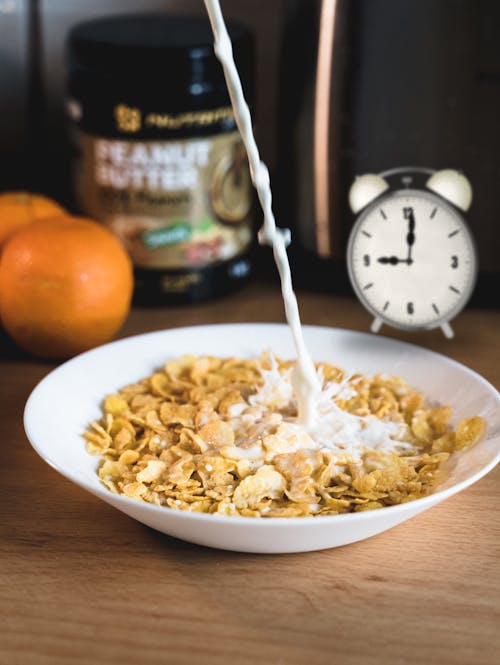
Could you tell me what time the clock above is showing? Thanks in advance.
9:01
